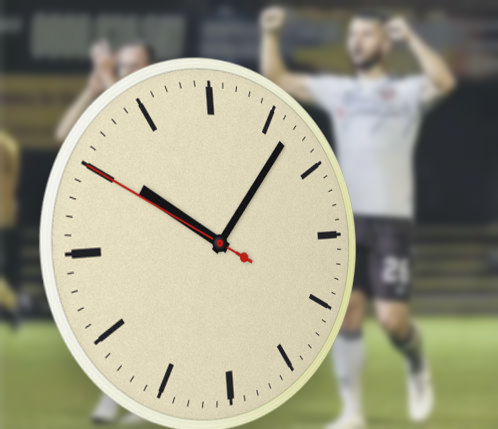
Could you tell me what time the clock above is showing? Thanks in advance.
10:06:50
